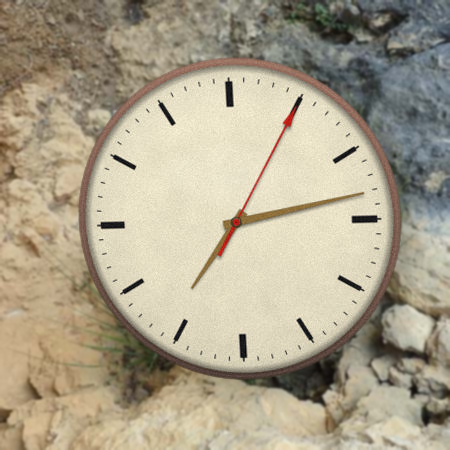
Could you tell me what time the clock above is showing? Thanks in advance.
7:13:05
